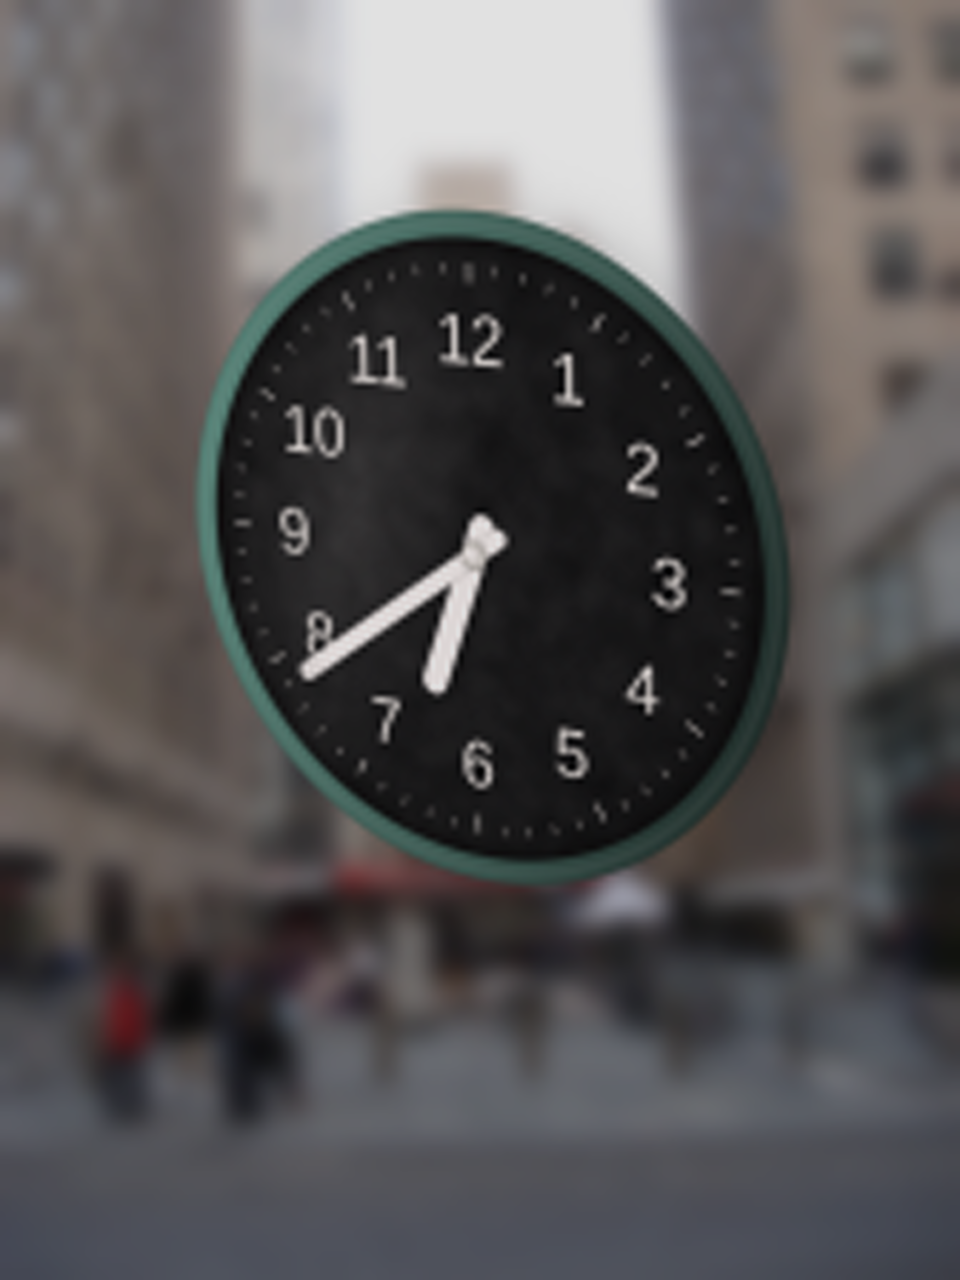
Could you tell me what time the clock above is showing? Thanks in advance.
6:39
